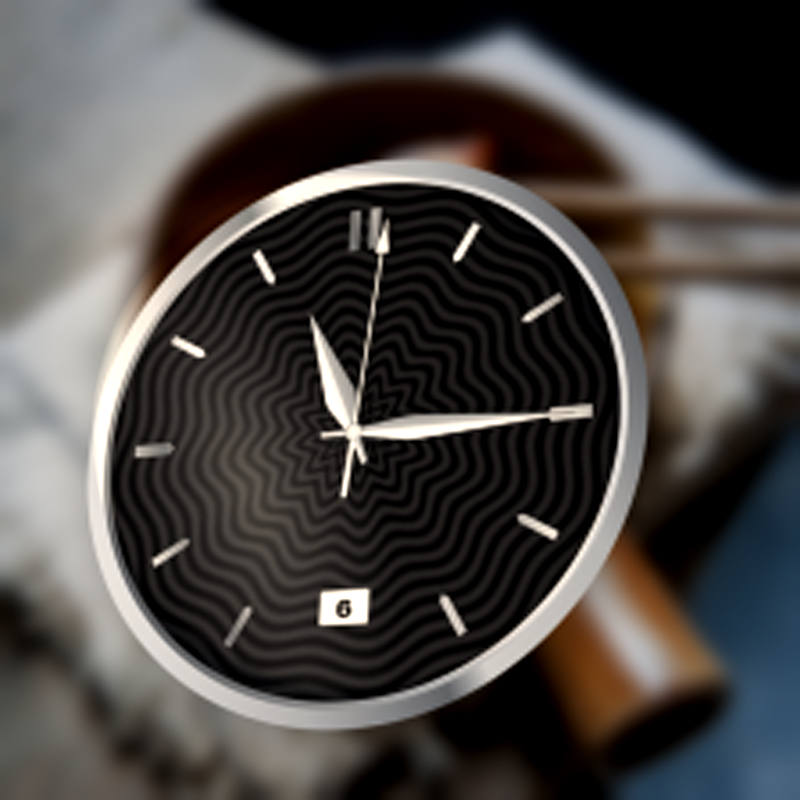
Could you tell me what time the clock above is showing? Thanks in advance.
11:15:01
